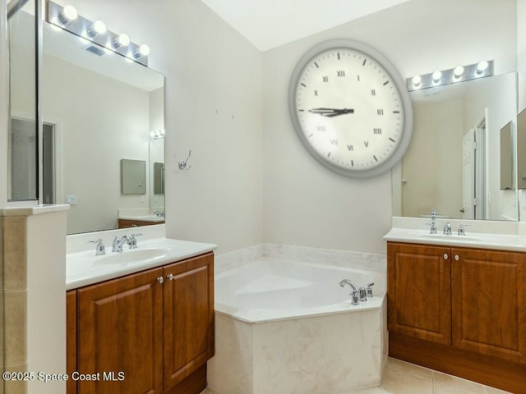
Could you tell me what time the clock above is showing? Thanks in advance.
8:45
